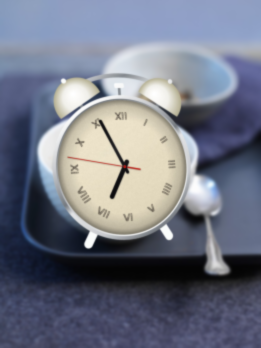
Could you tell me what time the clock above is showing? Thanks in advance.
6:55:47
